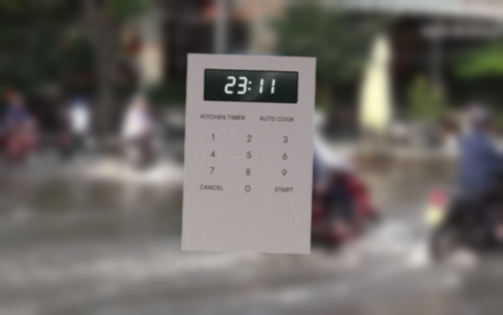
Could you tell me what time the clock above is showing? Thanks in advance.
23:11
